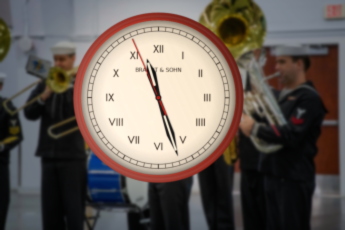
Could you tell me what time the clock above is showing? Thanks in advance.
11:26:56
